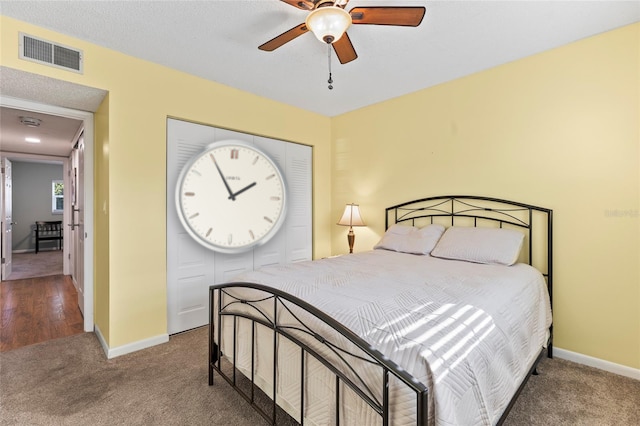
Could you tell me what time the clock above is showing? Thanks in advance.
1:55
